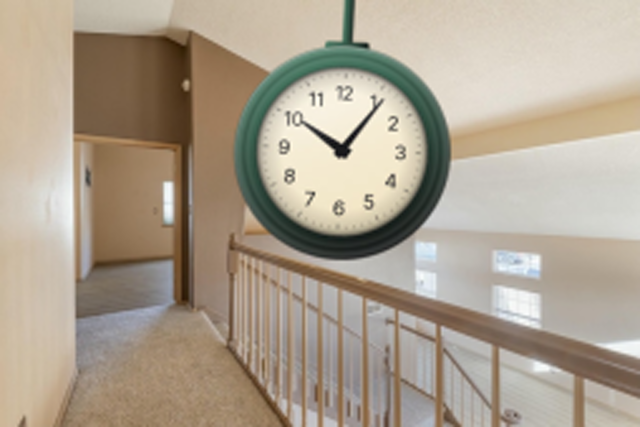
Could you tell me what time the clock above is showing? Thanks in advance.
10:06
